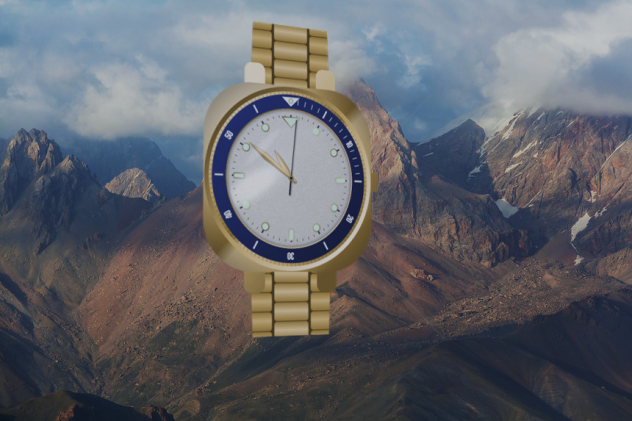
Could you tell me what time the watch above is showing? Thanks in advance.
10:51:01
